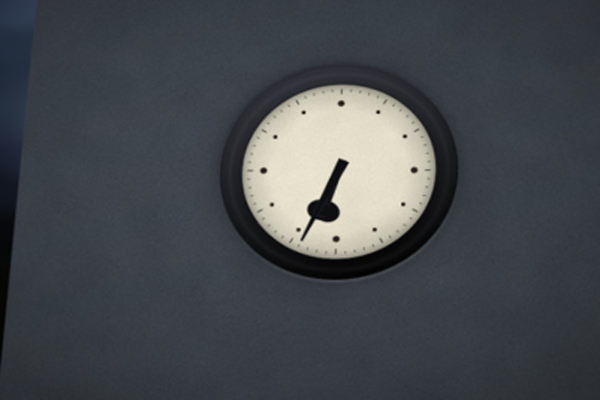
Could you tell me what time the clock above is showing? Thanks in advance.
6:34
